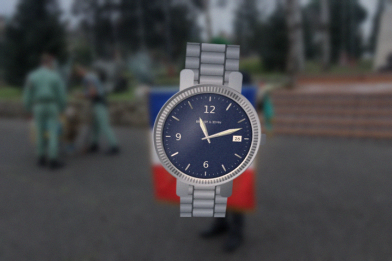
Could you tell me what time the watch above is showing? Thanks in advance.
11:12
